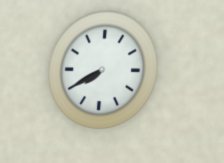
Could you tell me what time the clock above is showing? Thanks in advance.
7:40
